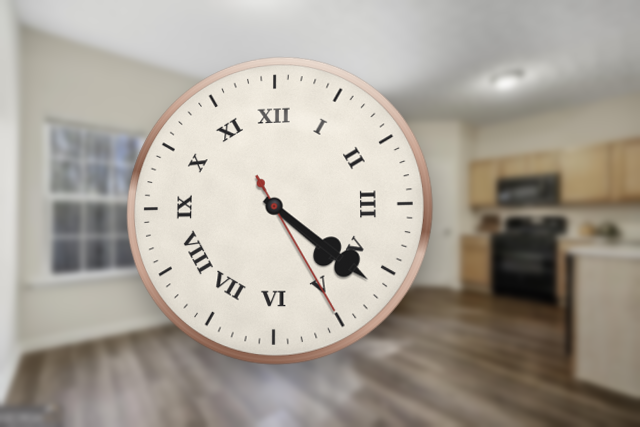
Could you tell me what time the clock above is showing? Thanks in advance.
4:21:25
